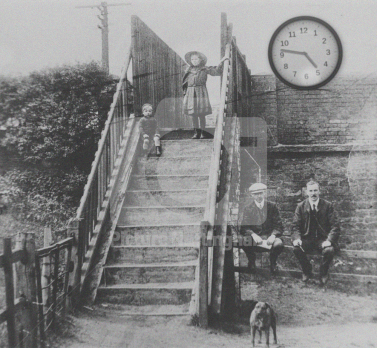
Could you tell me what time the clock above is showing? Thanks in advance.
4:47
